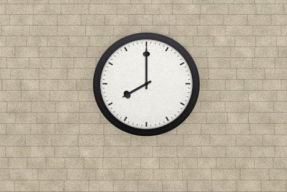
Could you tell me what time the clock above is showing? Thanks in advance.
8:00
